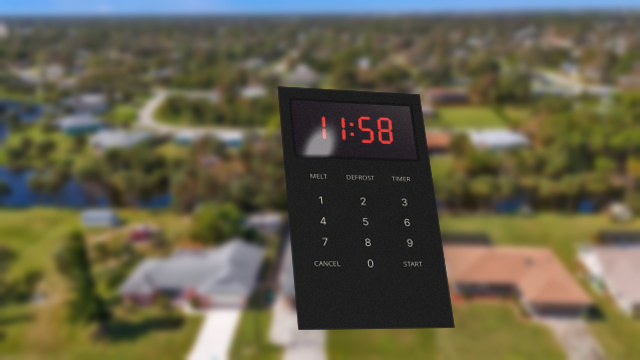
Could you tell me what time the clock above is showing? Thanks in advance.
11:58
